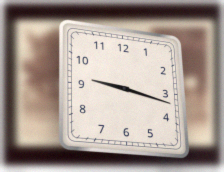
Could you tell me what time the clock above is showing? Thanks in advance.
9:17
